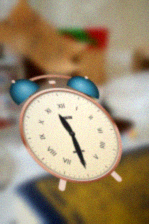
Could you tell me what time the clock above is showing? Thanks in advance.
11:30
